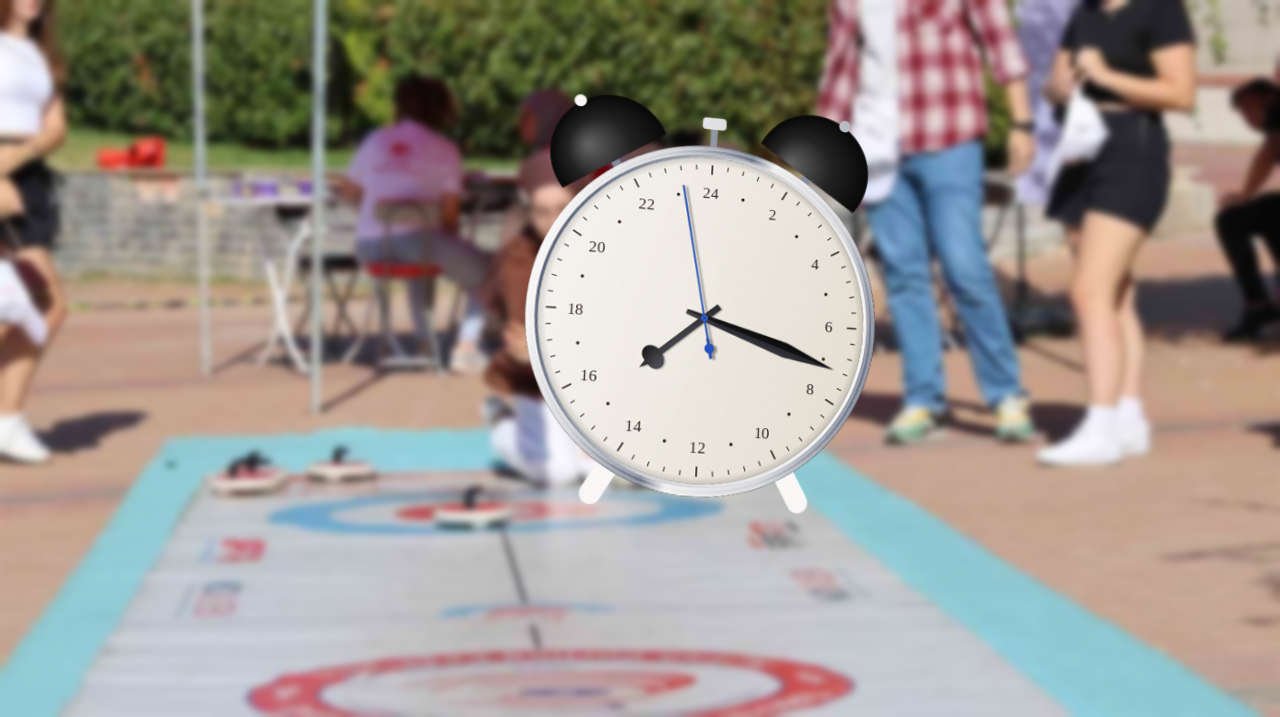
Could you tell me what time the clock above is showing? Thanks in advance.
15:17:58
